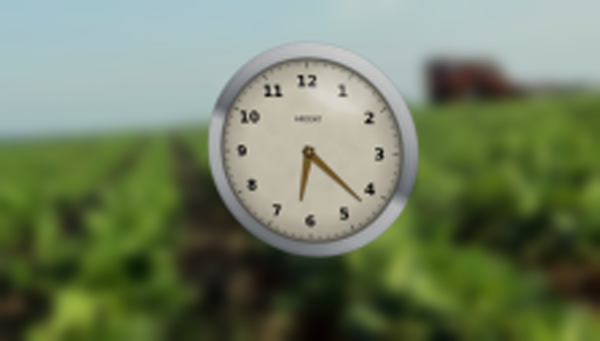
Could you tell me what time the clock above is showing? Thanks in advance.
6:22
